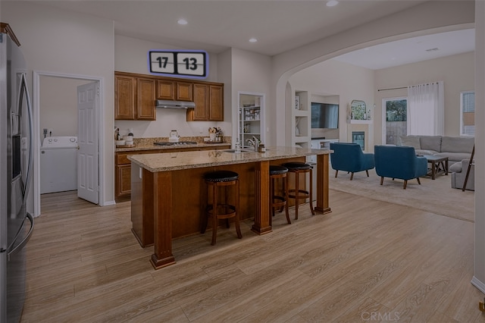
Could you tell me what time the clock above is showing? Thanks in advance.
17:13
